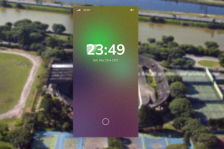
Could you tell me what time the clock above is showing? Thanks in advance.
23:49
